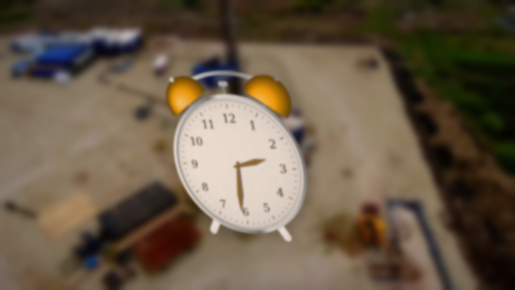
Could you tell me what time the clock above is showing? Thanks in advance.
2:31
